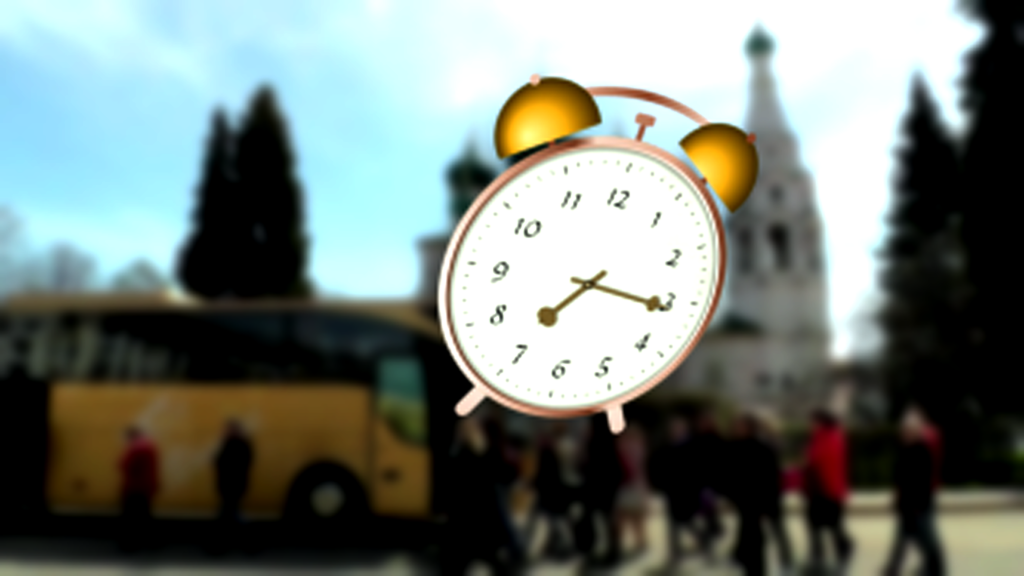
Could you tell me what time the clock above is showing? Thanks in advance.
7:16
